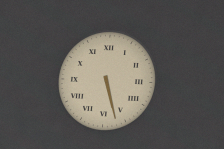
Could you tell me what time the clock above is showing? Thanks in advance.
5:27
